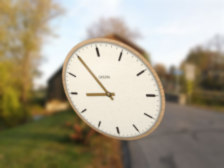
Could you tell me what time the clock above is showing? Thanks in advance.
8:55
